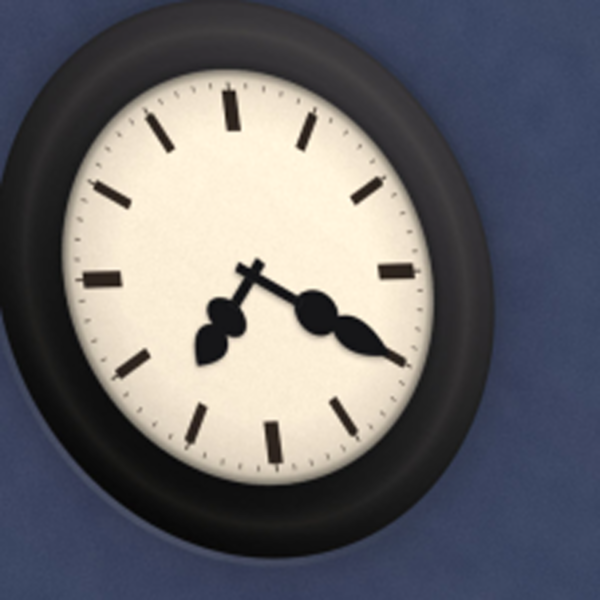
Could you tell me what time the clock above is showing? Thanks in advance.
7:20
